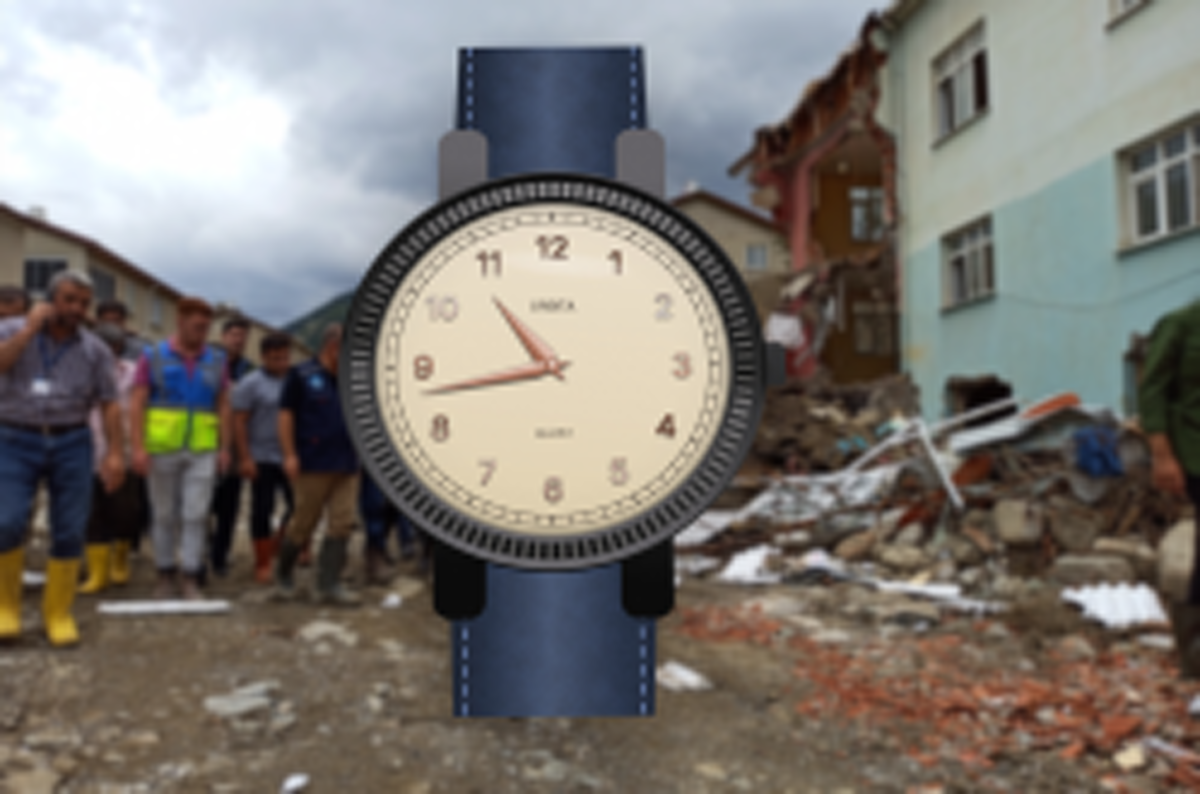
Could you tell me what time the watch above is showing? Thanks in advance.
10:43
